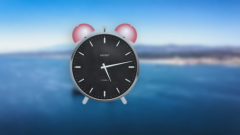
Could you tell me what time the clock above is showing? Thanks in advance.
5:13
